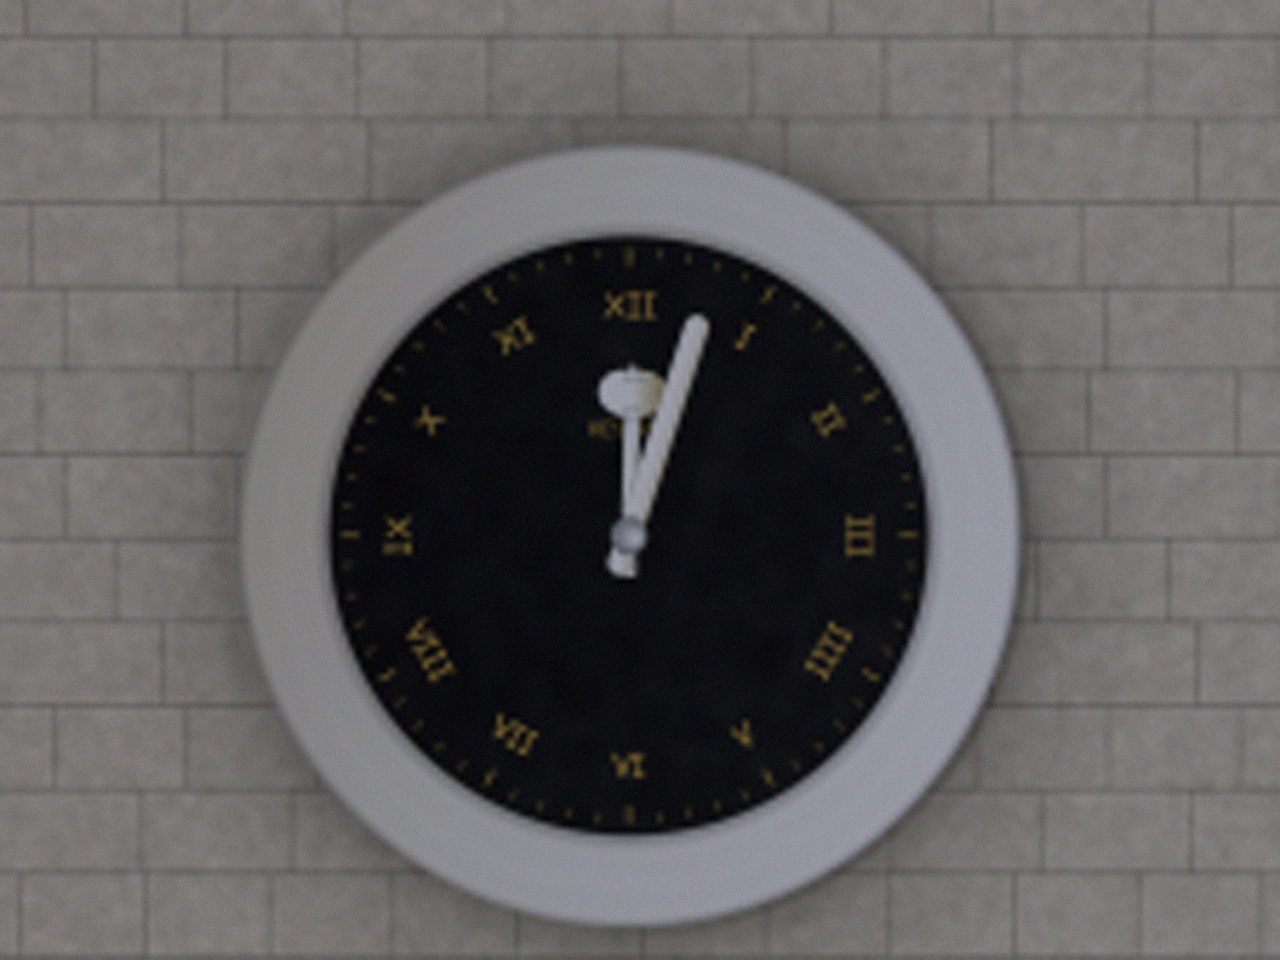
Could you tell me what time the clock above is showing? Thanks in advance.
12:03
